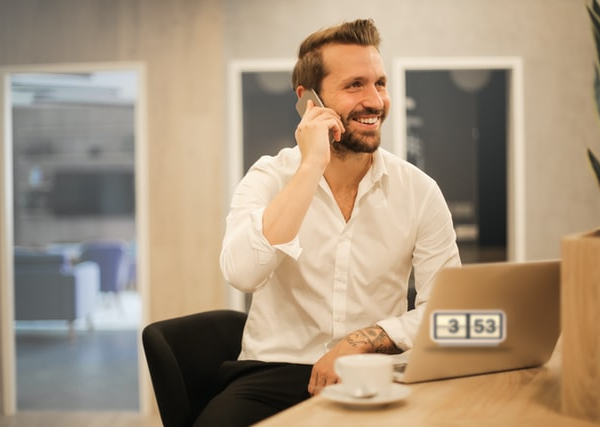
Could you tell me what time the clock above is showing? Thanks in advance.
3:53
